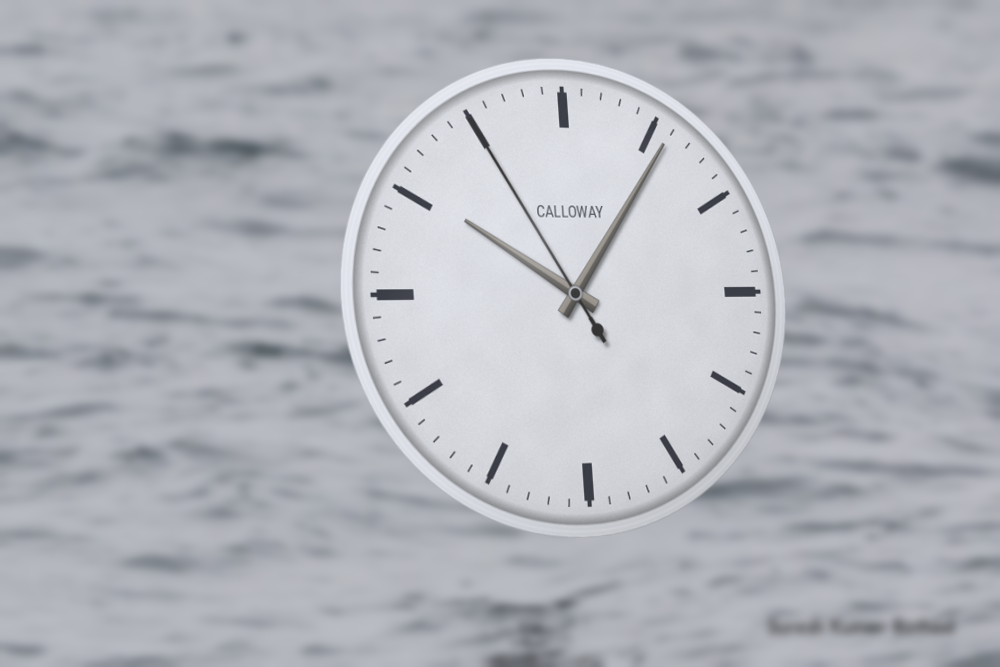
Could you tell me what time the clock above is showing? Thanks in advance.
10:05:55
